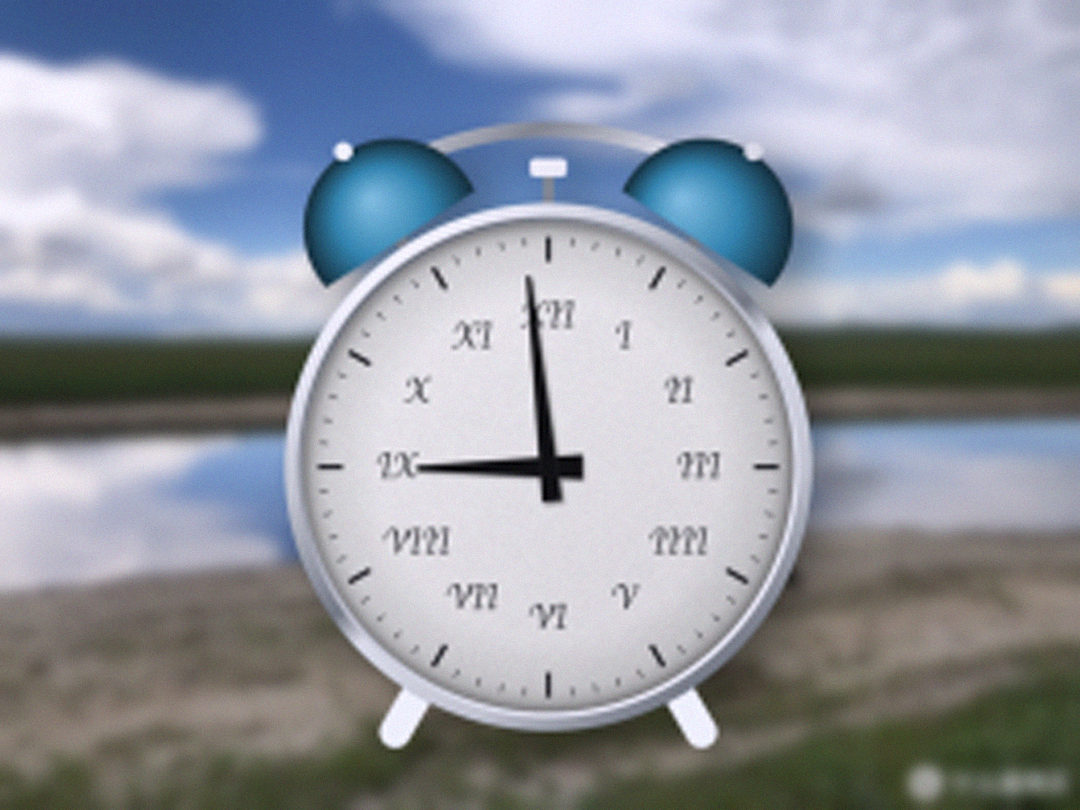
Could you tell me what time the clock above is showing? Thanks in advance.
8:59
